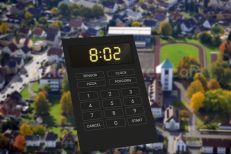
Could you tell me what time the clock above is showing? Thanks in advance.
8:02
